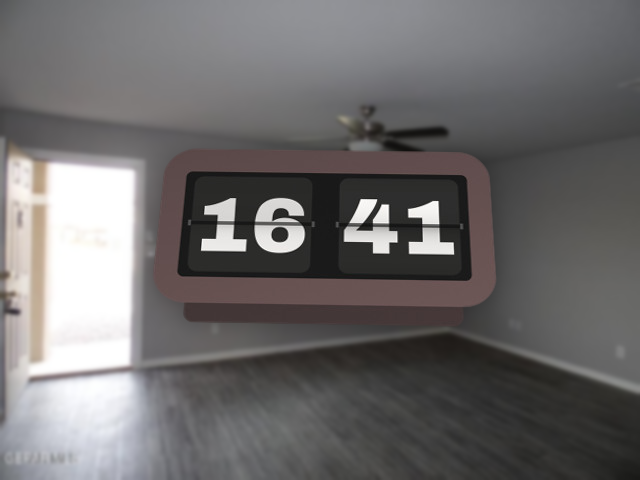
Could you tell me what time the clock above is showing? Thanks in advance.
16:41
